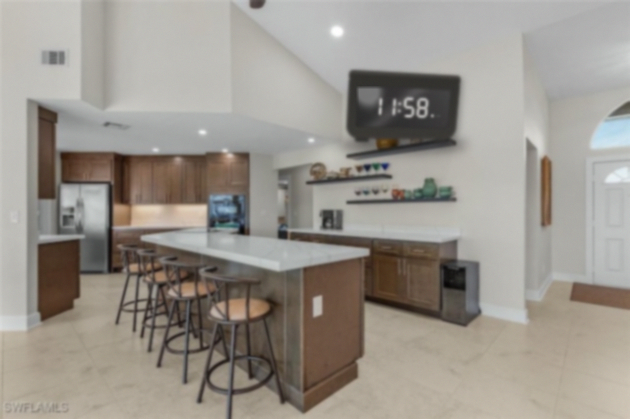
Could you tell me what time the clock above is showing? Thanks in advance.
11:58
